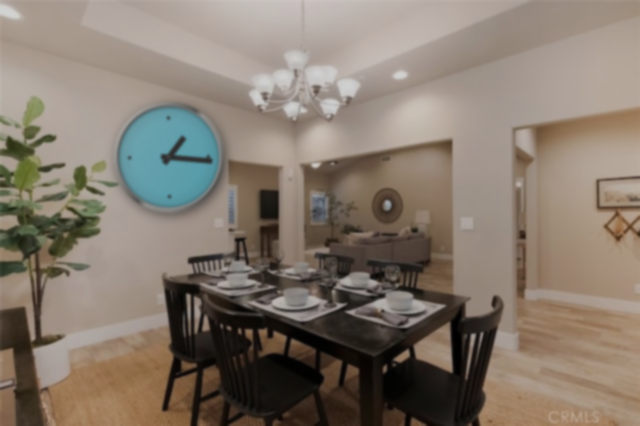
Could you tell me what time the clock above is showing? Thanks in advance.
1:16
